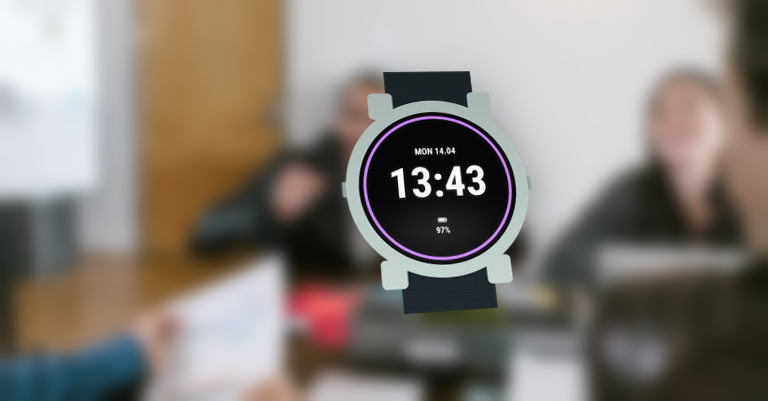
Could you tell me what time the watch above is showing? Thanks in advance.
13:43
